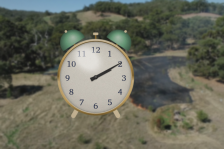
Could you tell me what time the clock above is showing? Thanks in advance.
2:10
